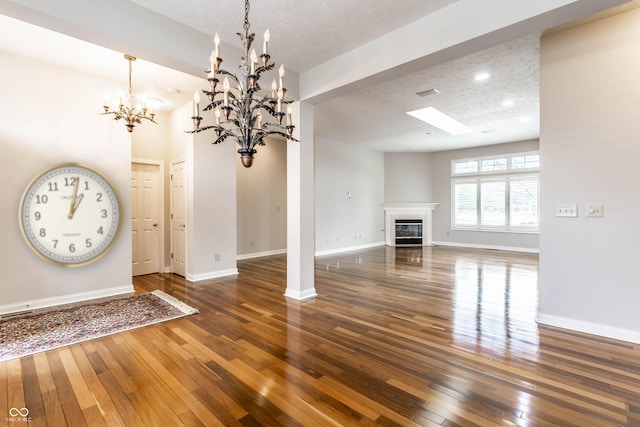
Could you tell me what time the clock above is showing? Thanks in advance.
1:02
